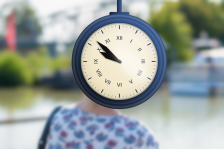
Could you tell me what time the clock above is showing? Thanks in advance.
9:52
